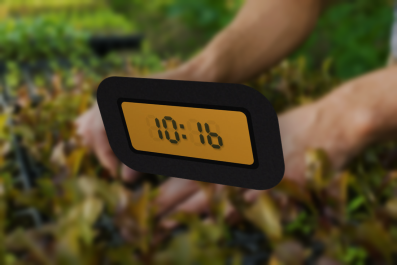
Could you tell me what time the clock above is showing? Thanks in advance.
10:16
